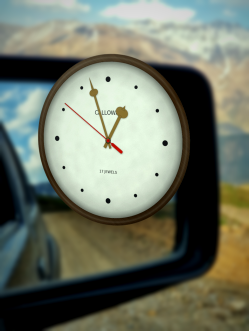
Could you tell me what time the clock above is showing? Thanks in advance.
12:56:51
